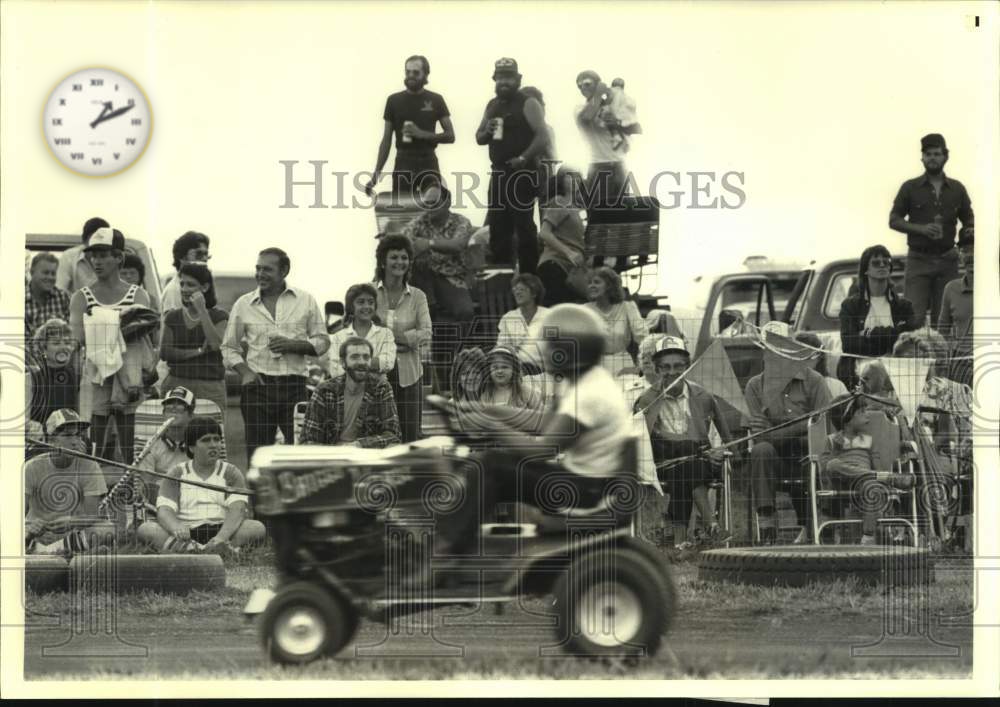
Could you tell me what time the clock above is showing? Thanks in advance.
1:11
